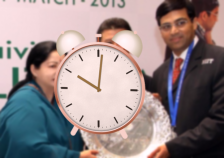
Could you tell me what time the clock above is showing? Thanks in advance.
10:01
